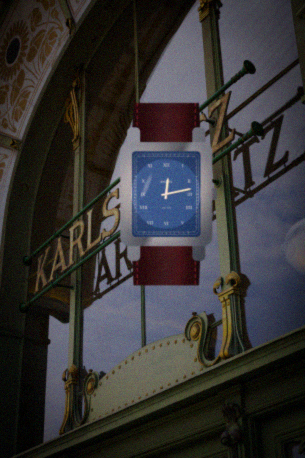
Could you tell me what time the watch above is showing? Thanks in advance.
12:13
